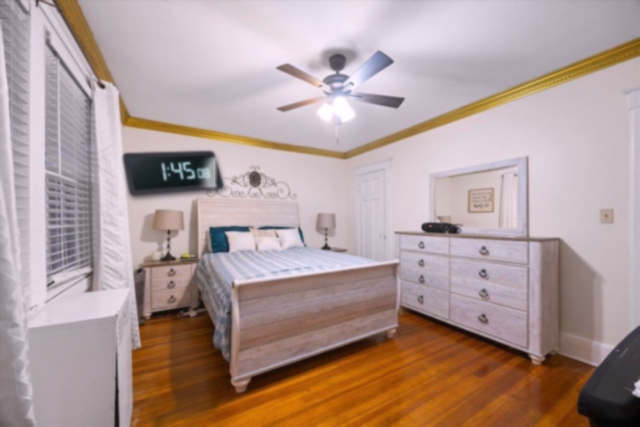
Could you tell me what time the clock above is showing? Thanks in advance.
1:45
